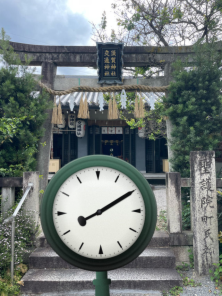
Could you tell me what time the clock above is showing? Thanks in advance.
8:10
